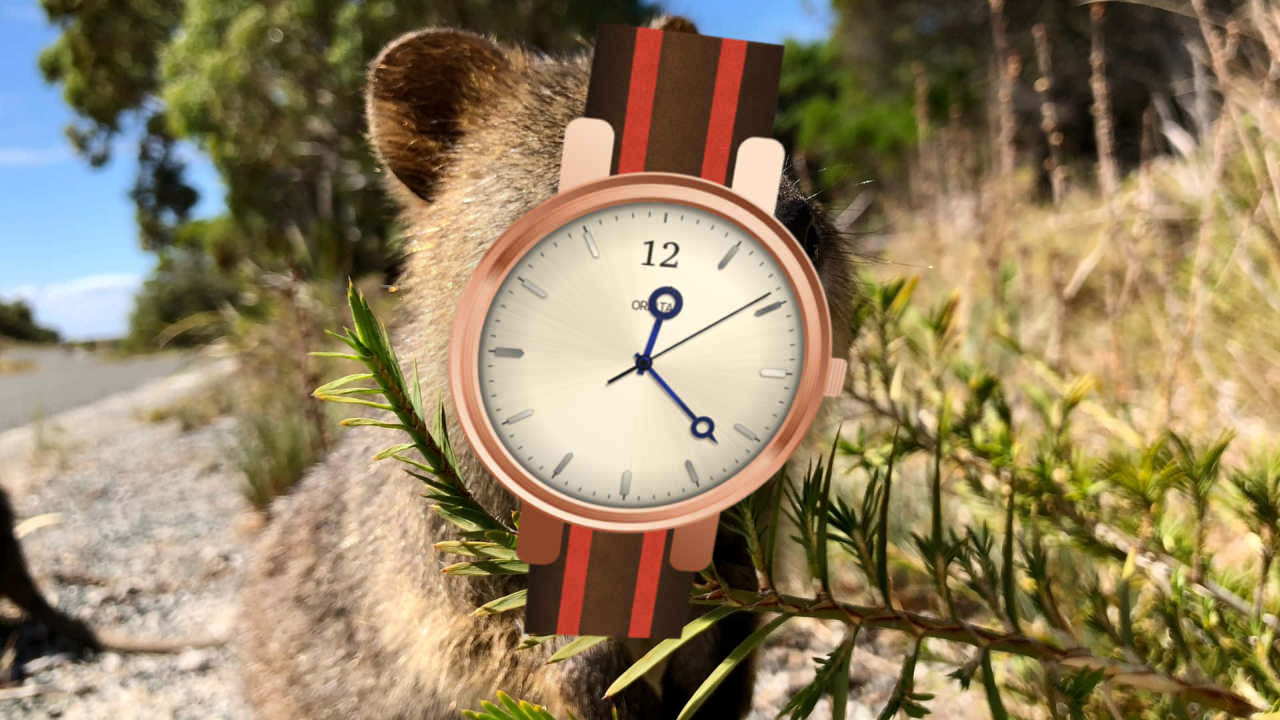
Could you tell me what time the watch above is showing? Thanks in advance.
12:22:09
